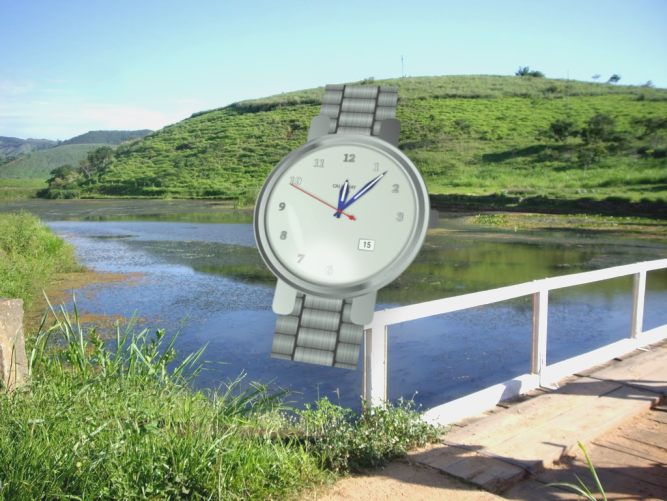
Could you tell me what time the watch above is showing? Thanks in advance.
12:06:49
